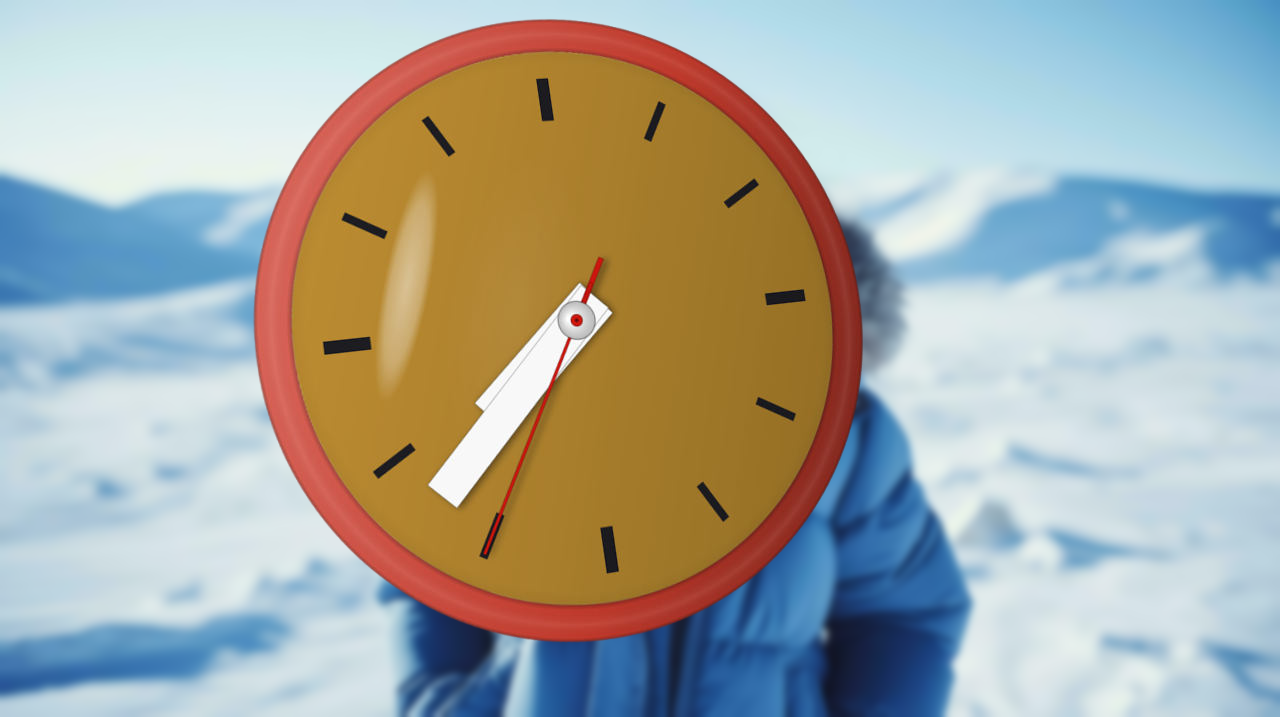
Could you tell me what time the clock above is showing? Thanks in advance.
7:37:35
